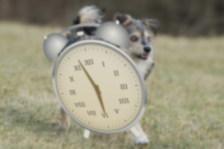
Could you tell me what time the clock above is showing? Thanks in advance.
5:57
